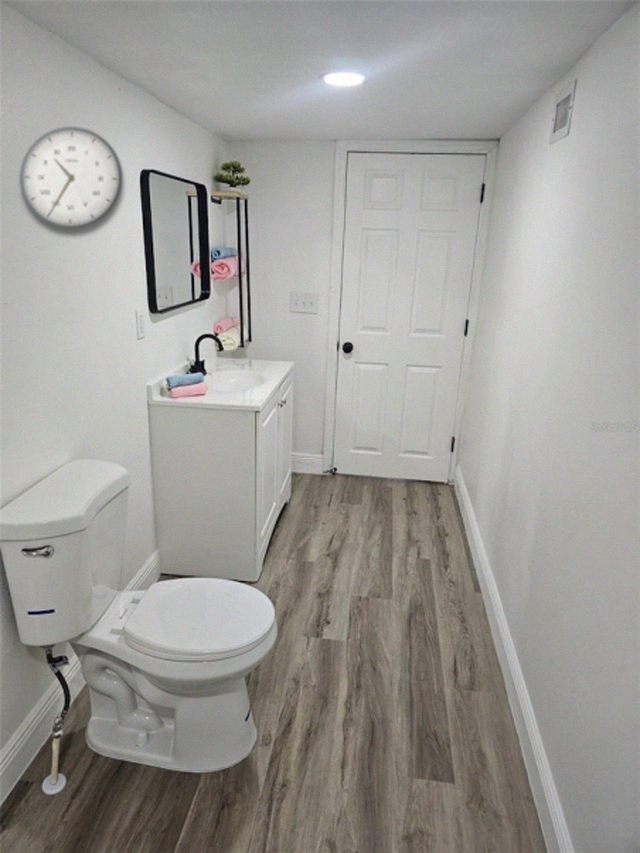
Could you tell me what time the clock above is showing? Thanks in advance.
10:35
